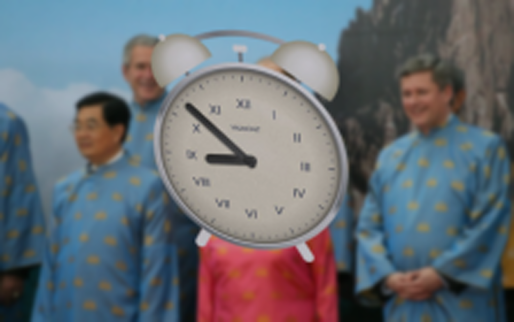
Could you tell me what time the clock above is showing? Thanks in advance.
8:52
